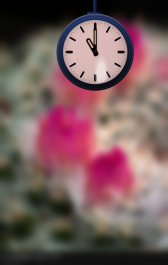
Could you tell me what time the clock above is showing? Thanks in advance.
11:00
